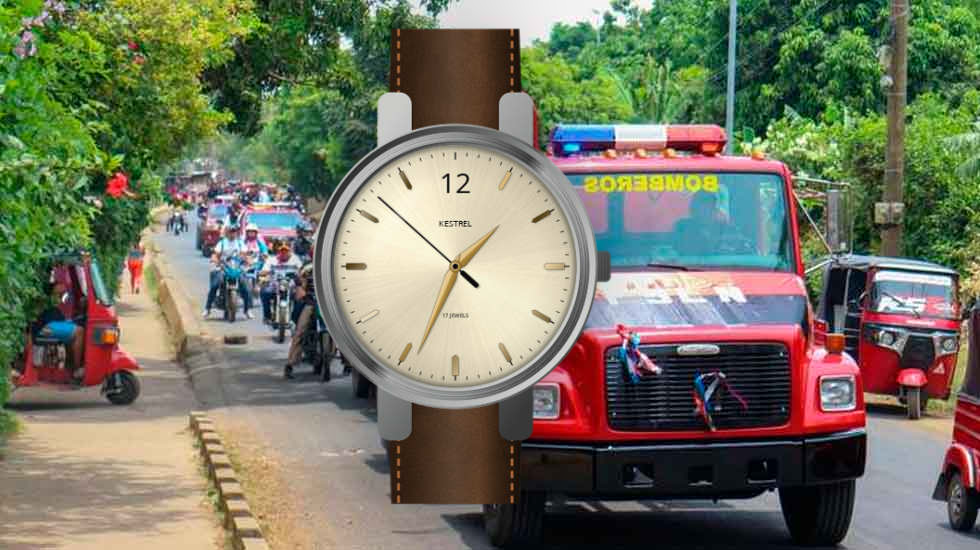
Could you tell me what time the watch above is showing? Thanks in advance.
1:33:52
